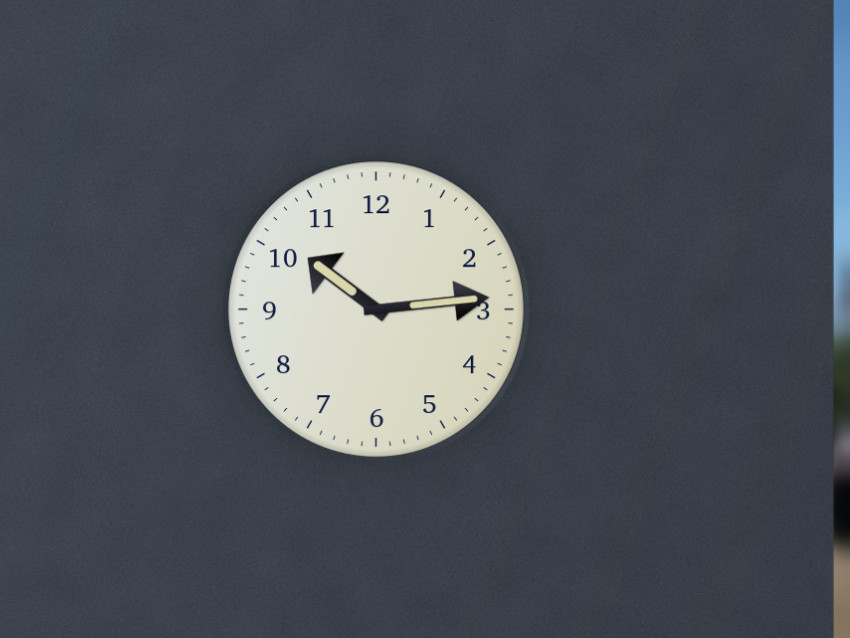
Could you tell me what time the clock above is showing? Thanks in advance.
10:14
